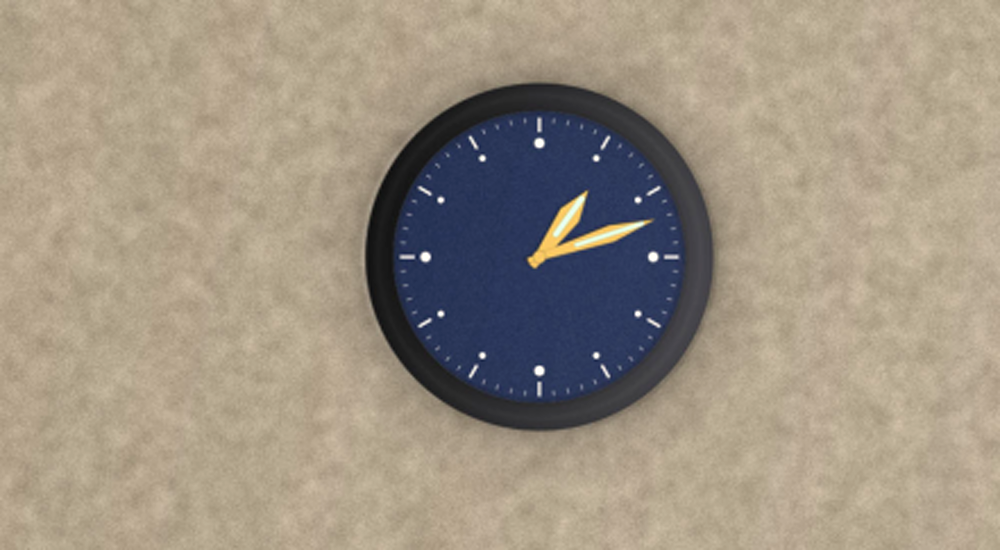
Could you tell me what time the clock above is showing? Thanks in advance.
1:12
